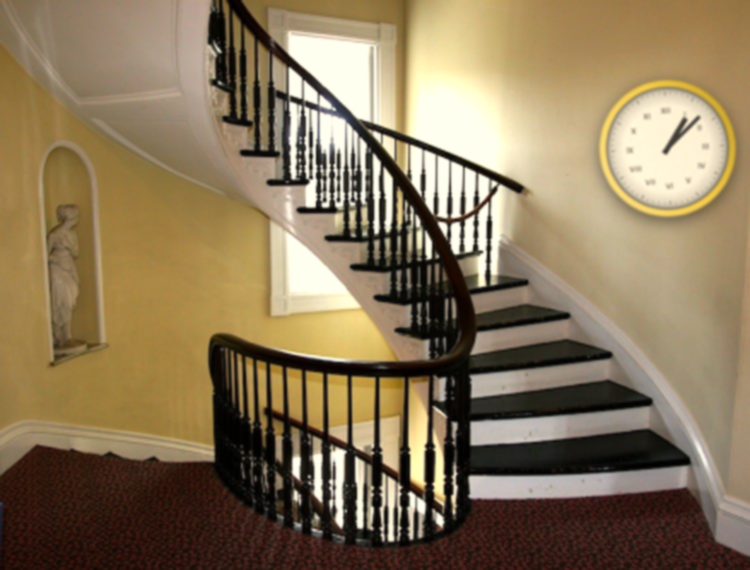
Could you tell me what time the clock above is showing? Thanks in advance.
1:08
